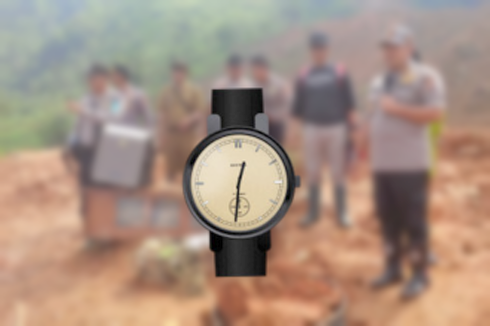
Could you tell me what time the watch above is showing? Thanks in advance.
12:31
